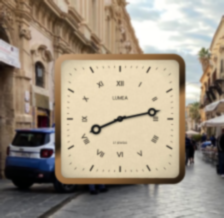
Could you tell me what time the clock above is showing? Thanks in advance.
8:13
